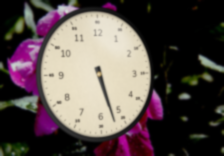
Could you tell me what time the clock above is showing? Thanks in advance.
5:27
